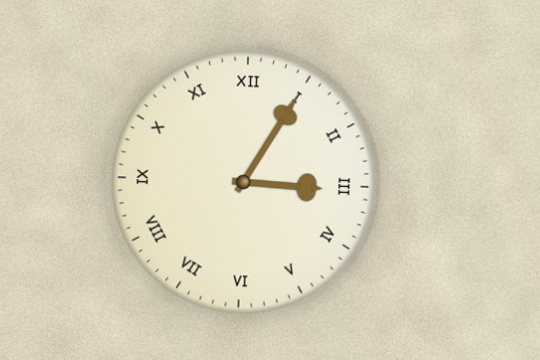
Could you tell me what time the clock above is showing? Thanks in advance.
3:05
